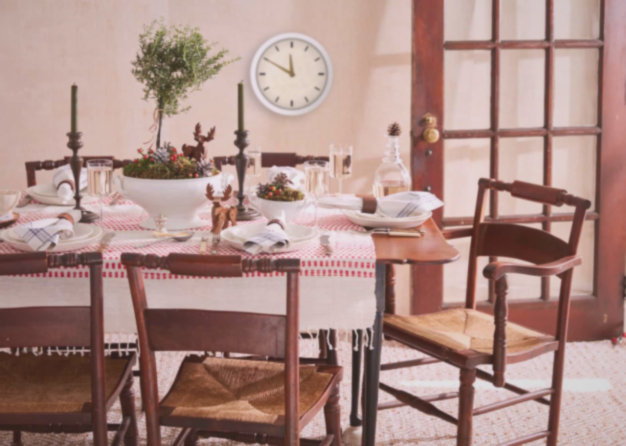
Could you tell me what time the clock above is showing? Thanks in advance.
11:50
